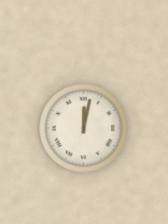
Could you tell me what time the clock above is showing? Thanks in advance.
12:02
